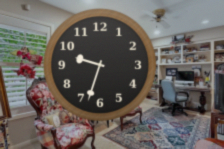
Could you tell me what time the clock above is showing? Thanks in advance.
9:33
